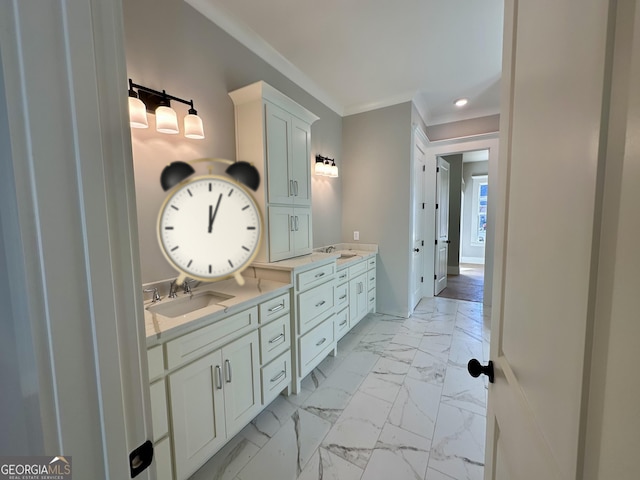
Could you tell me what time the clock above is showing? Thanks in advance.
12:03
